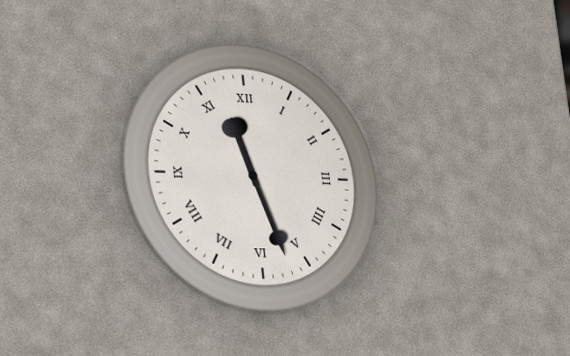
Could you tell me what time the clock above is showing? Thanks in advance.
11:27
